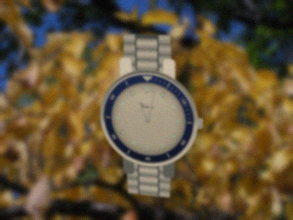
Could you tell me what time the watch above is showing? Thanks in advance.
11:02
